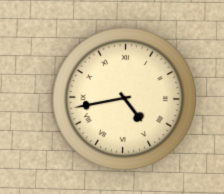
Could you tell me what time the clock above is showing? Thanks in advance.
4:43
